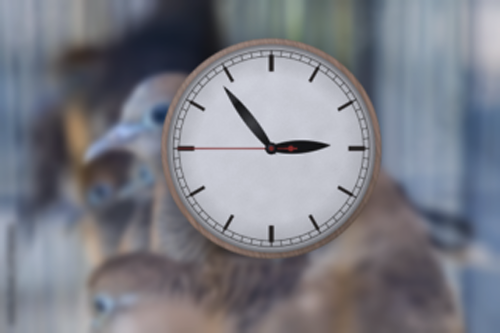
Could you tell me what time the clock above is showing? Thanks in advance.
2:53:45
